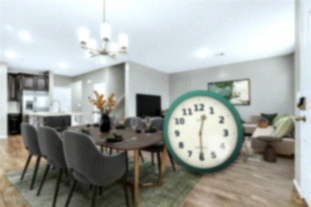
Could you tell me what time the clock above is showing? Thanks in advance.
12:30
